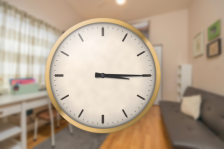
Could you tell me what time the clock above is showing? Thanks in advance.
3:15
